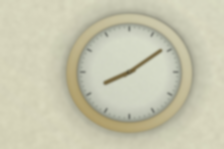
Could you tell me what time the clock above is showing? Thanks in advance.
8:09
